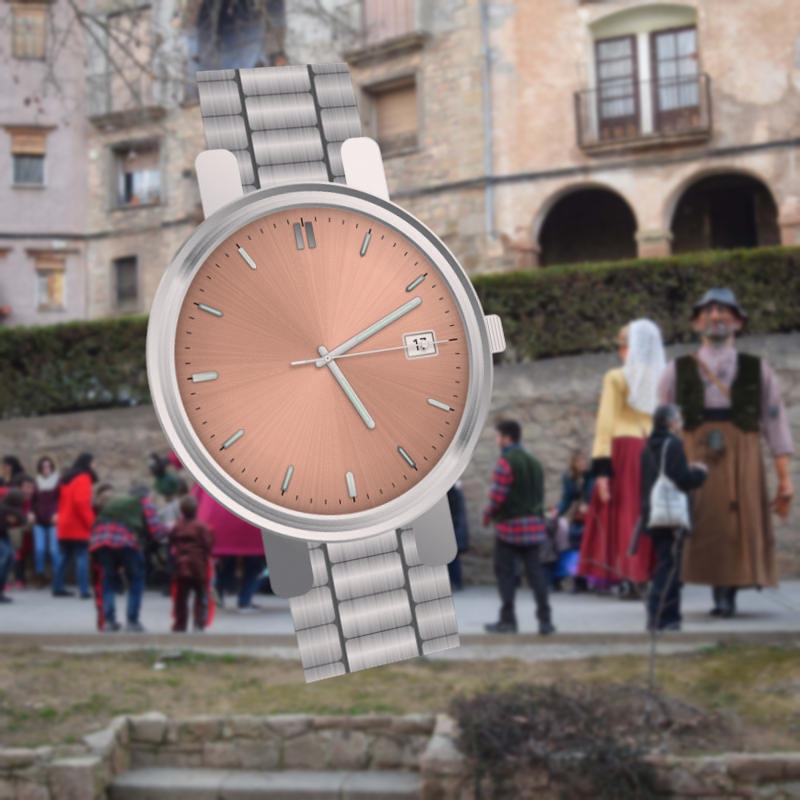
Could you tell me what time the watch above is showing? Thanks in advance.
5:11:15
